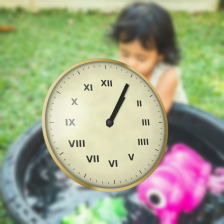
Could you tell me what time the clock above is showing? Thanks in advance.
1:05
